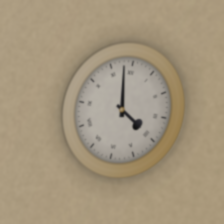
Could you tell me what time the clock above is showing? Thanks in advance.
3:58
